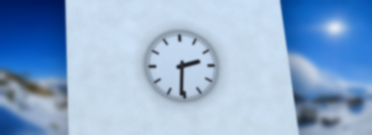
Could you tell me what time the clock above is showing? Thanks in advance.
2:31
